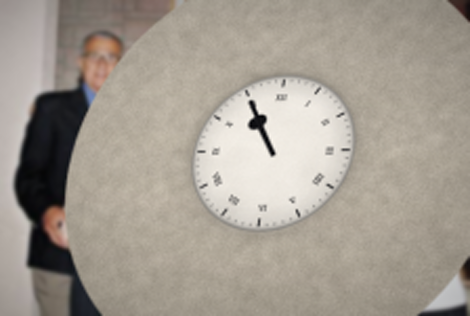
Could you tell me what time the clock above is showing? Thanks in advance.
10:55
